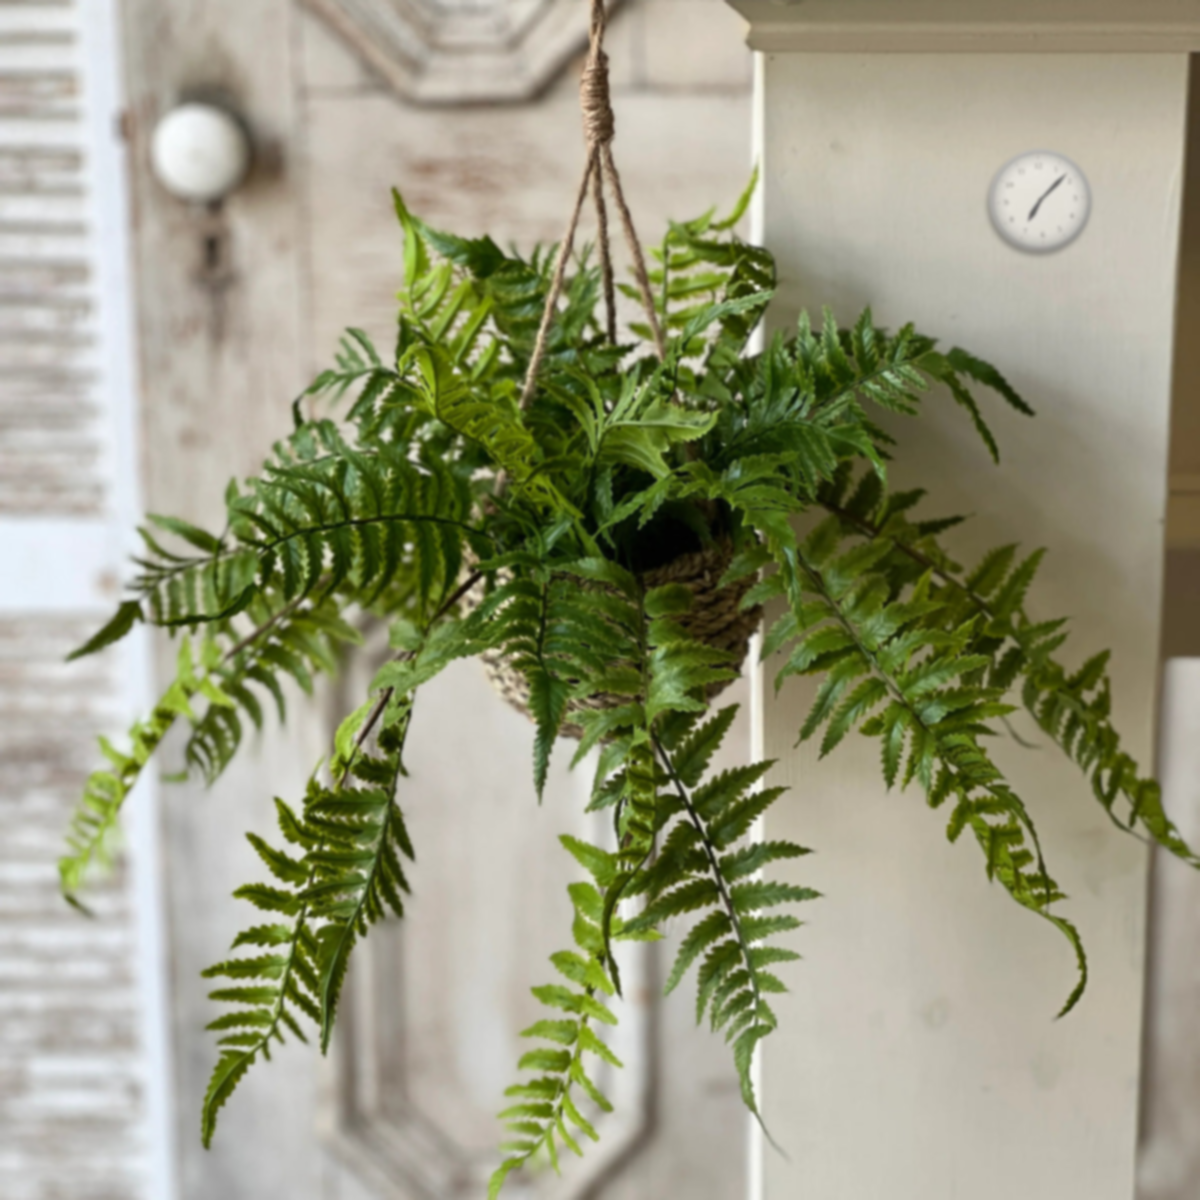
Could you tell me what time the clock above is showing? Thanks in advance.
7:08
